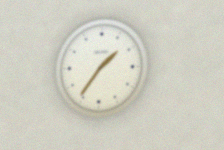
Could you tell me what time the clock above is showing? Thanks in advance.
1:36
